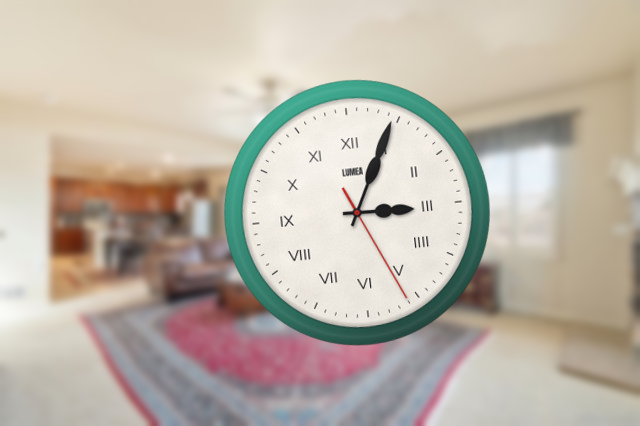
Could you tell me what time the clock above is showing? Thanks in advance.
3:04:26
